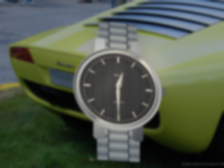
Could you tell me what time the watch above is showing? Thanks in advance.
12:30
